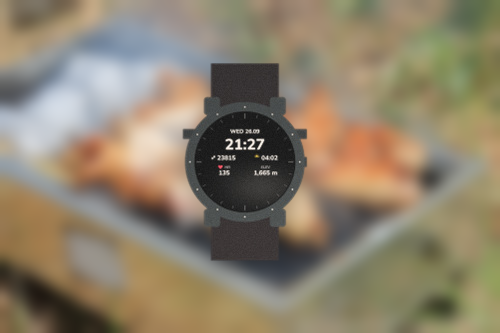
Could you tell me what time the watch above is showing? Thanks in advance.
21:27
